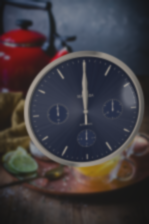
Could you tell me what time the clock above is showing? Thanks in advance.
12:00
